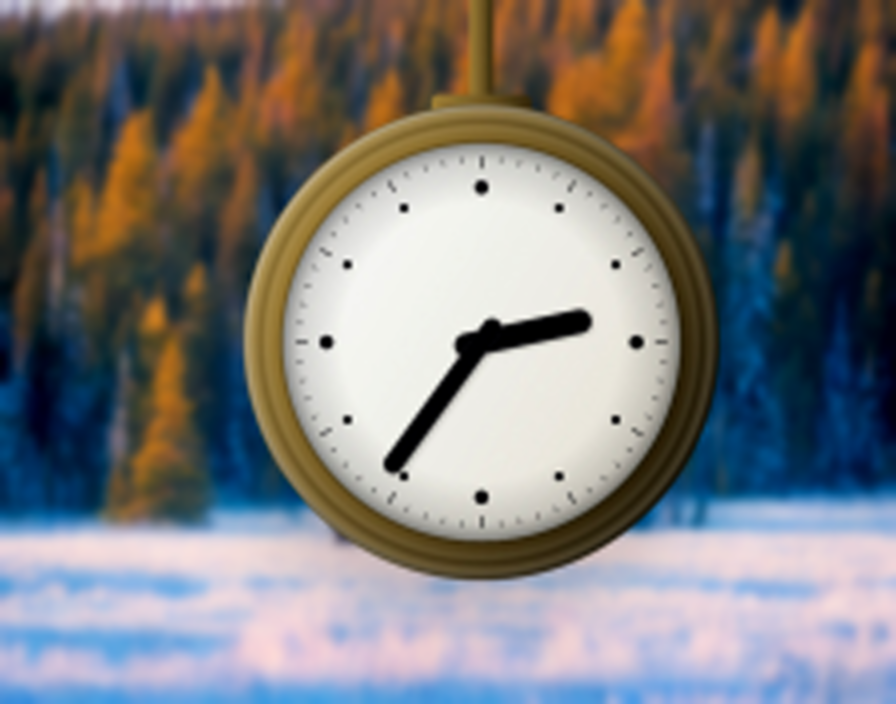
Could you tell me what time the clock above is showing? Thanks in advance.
2:36
